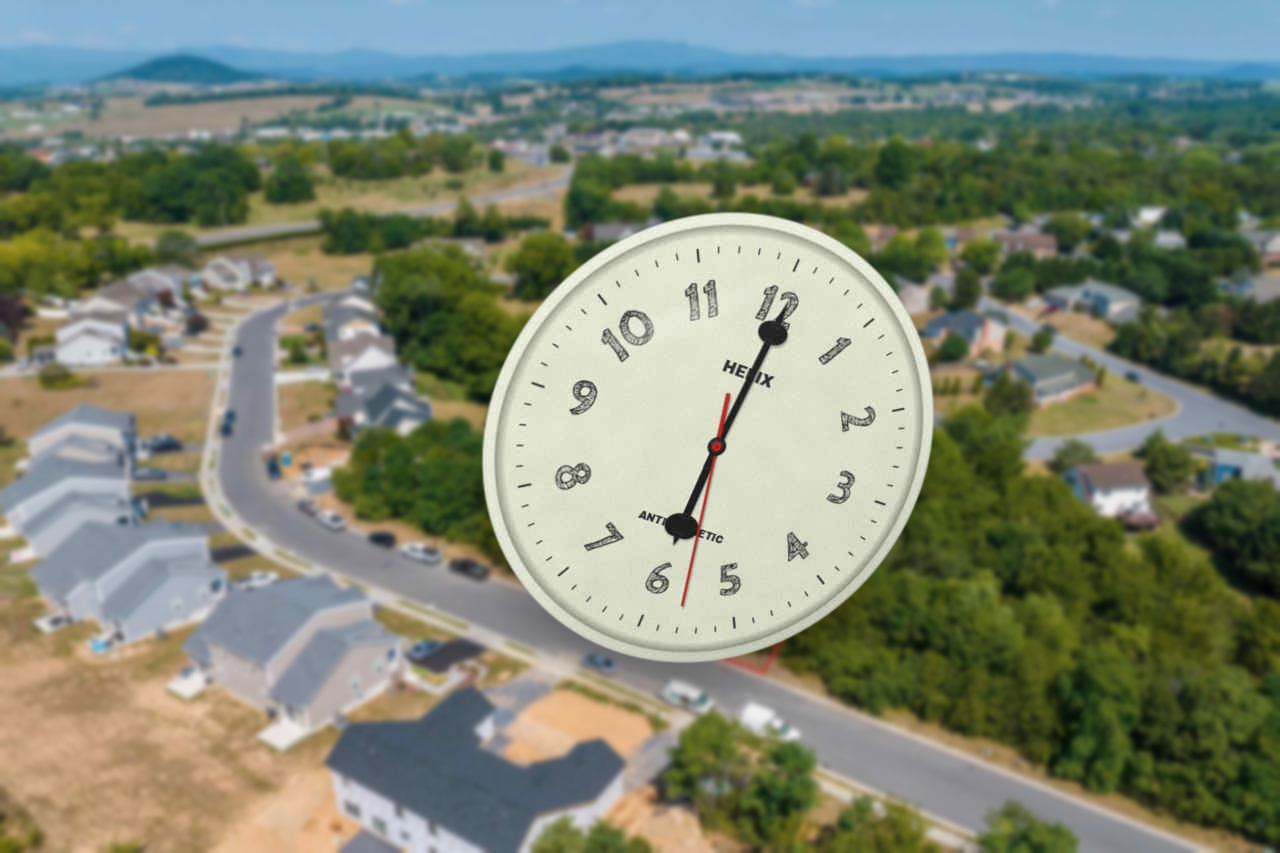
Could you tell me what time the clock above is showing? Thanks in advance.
6:00:28
